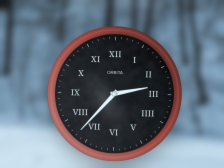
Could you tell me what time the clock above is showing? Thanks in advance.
2:37
